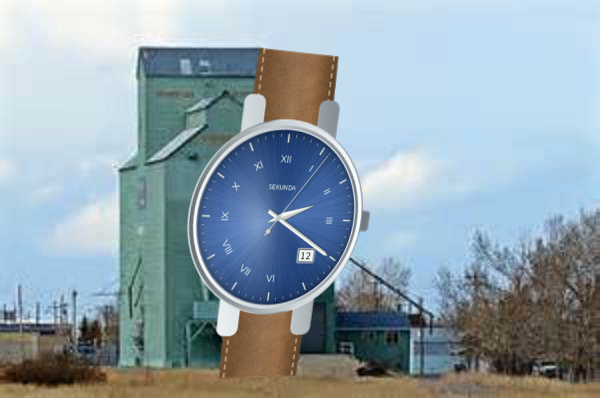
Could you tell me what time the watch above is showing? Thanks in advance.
2:20:06
